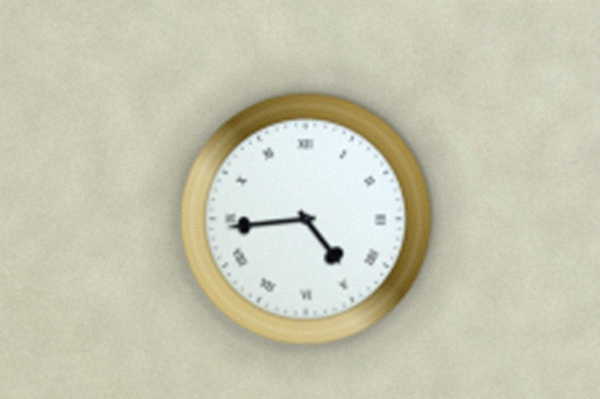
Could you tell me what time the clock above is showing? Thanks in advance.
4:44
